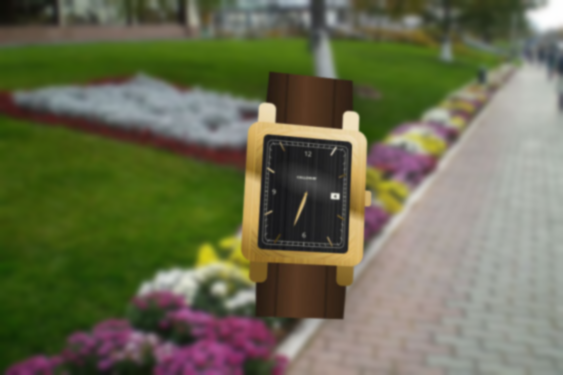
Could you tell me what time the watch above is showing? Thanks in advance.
6:33
